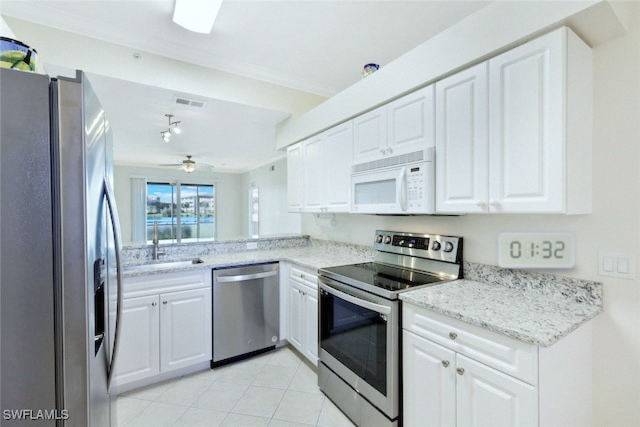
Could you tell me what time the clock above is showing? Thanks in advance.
1:32
